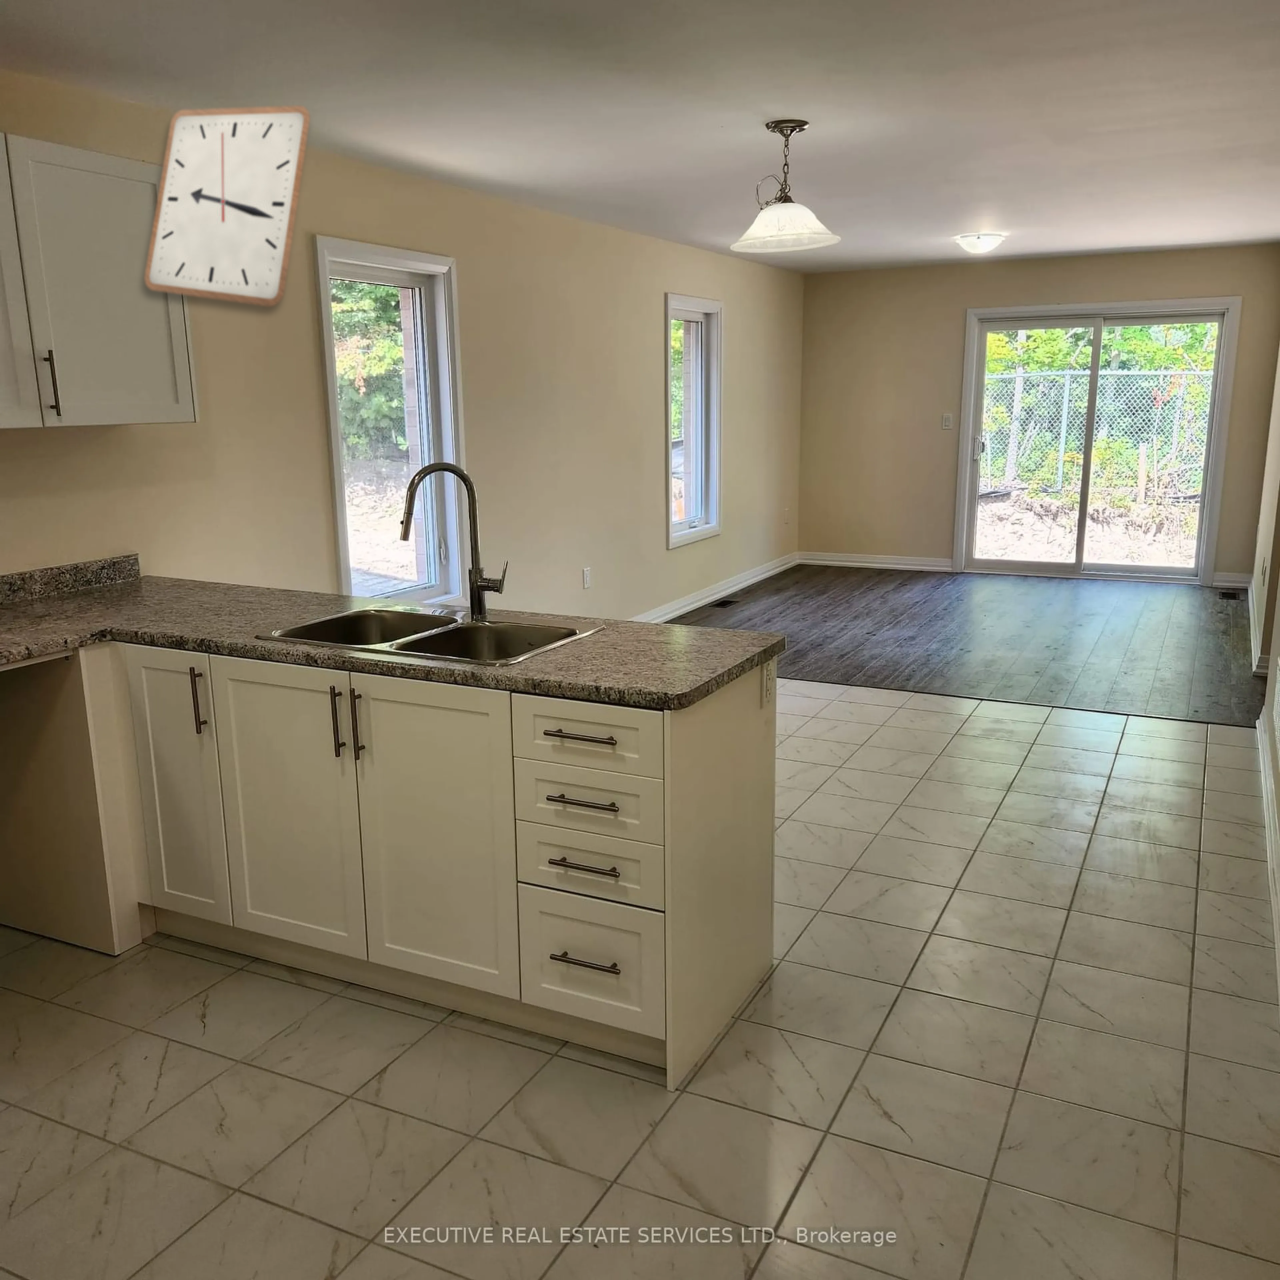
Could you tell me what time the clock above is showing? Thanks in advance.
9:16:58
